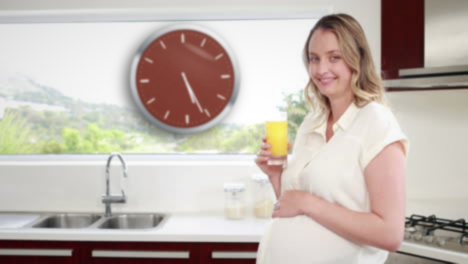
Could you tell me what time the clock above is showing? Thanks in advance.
5:26
